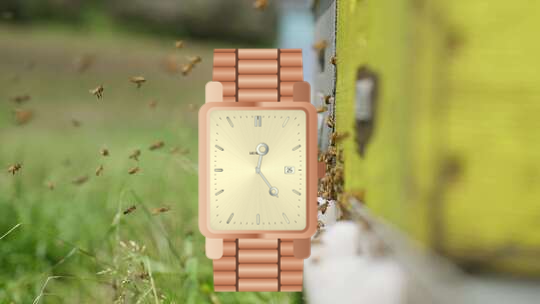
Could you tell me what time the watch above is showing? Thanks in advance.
12:24
